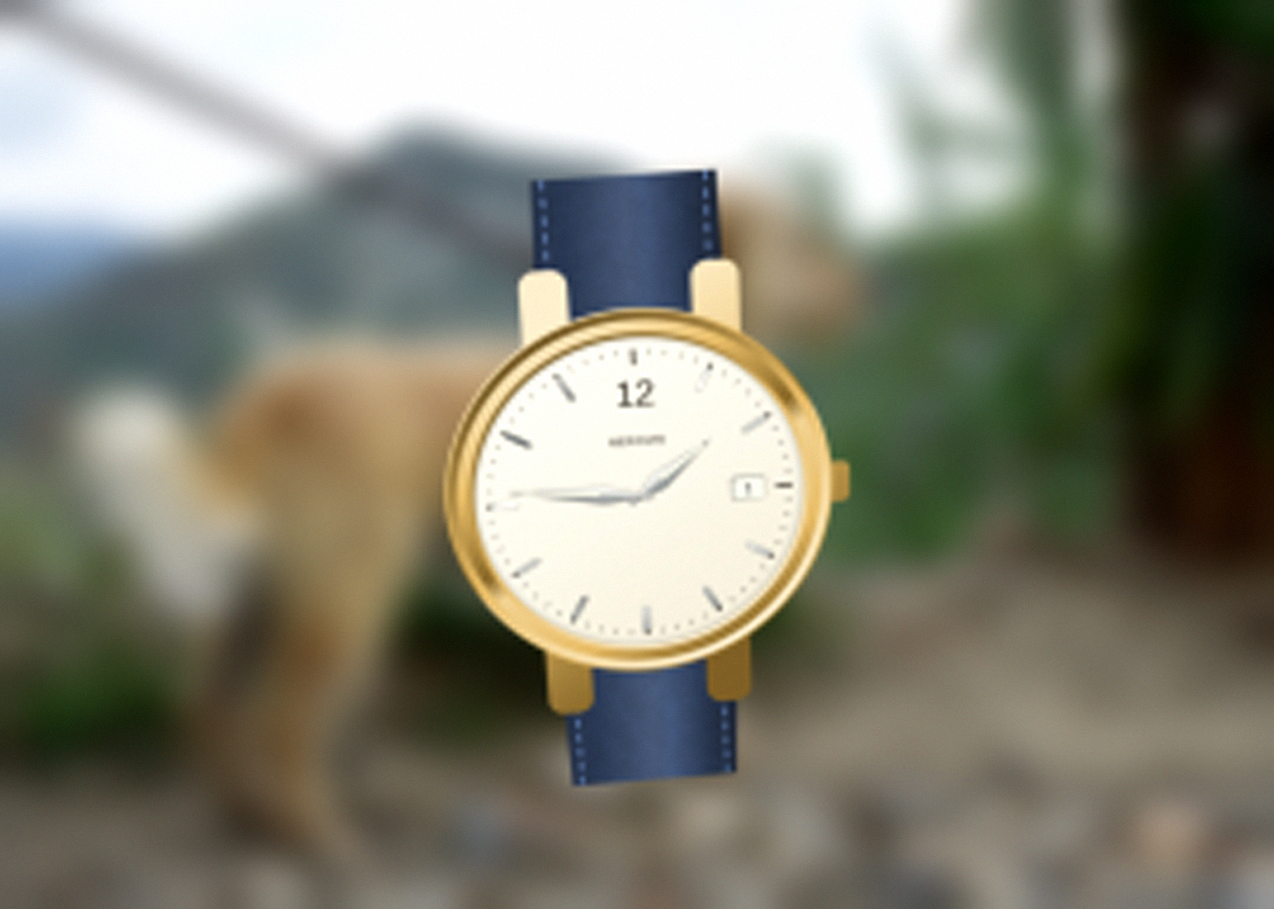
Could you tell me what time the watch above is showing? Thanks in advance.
1:46
